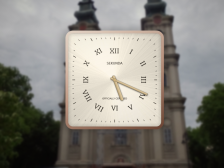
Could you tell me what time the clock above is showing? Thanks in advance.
5:19
